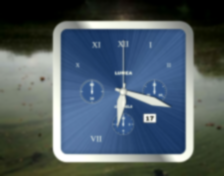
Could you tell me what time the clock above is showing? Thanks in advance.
6:18
